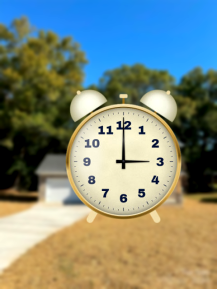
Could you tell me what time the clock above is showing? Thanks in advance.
3:00
